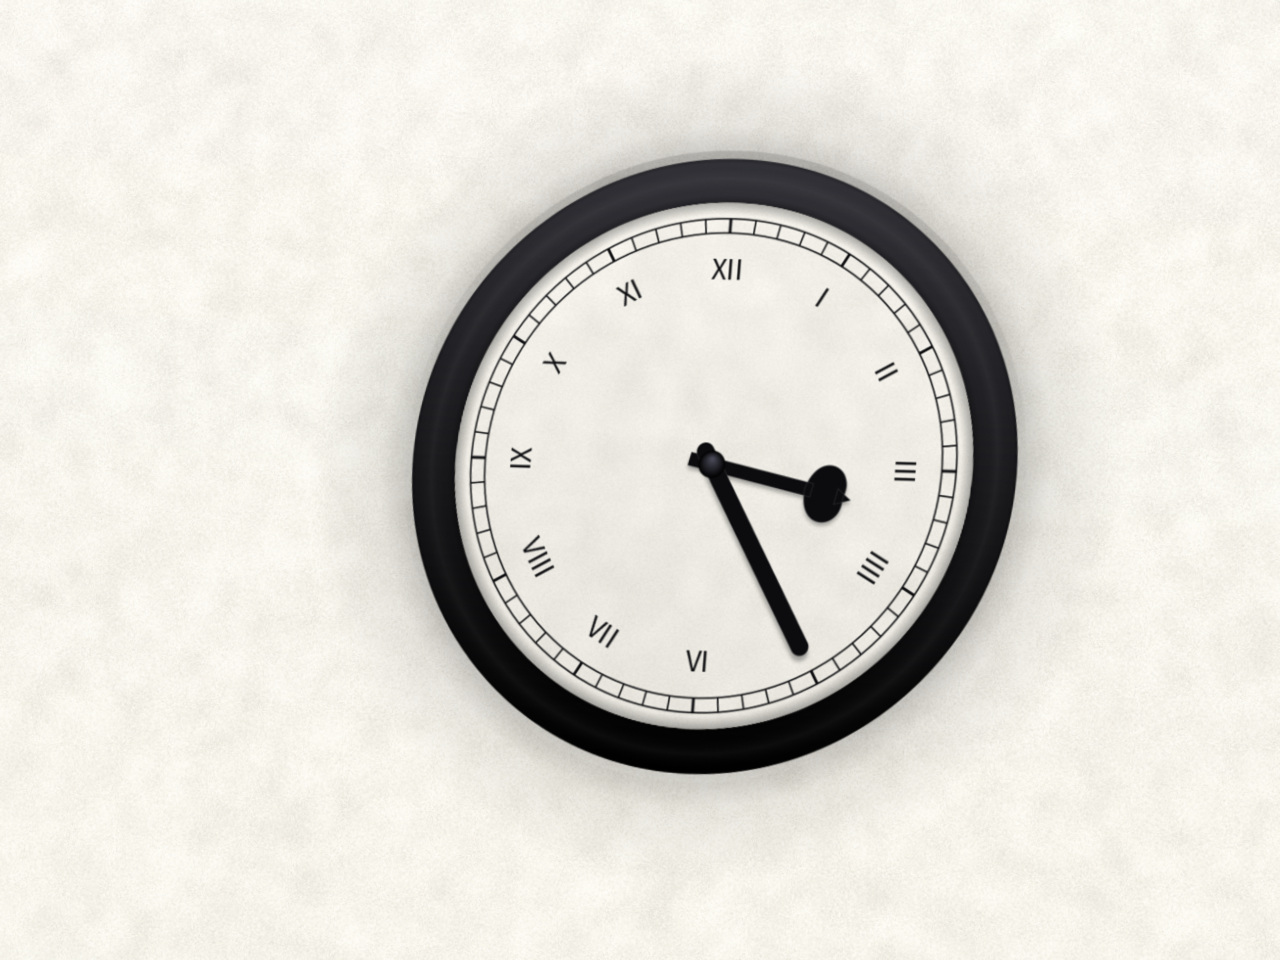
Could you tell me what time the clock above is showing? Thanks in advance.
3:25
